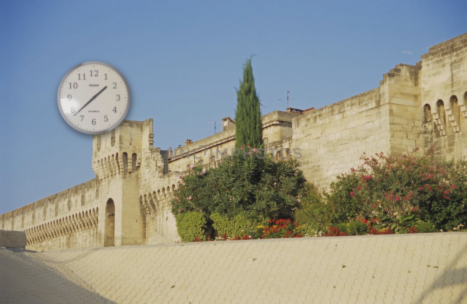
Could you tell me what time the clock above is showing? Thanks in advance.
1:38
